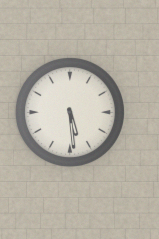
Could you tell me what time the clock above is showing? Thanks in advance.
5:29
